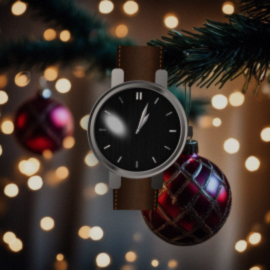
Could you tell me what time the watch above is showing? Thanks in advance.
1:03
